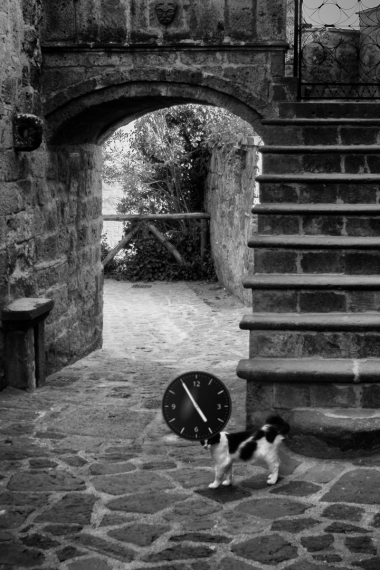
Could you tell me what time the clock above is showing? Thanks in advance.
4:55
